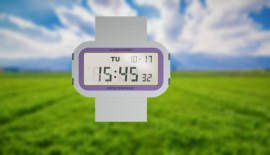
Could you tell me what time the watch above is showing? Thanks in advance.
15:45:32
